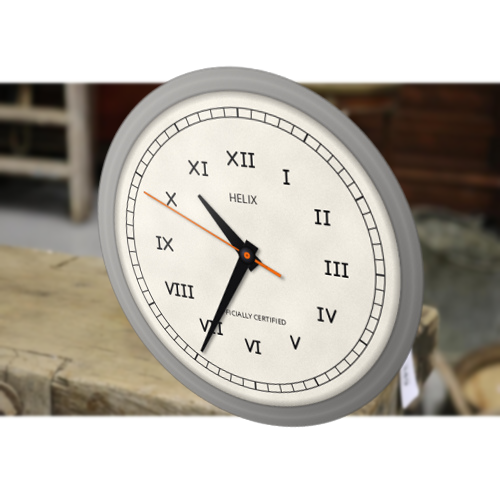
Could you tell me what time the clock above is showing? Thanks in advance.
10:34:49
